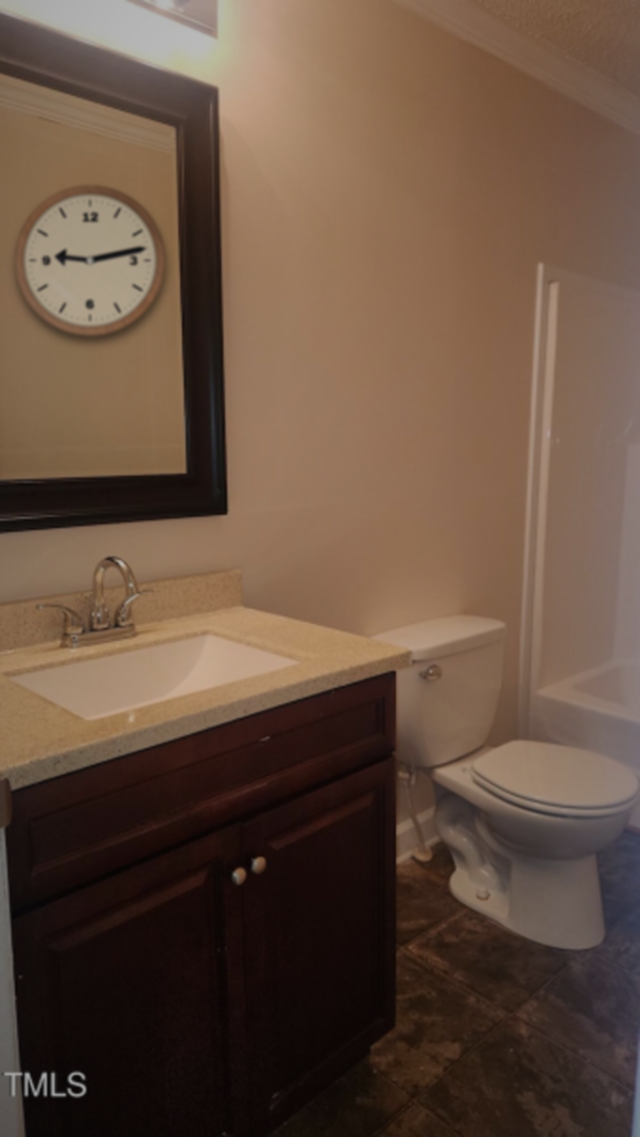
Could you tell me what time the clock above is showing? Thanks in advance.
9:13
